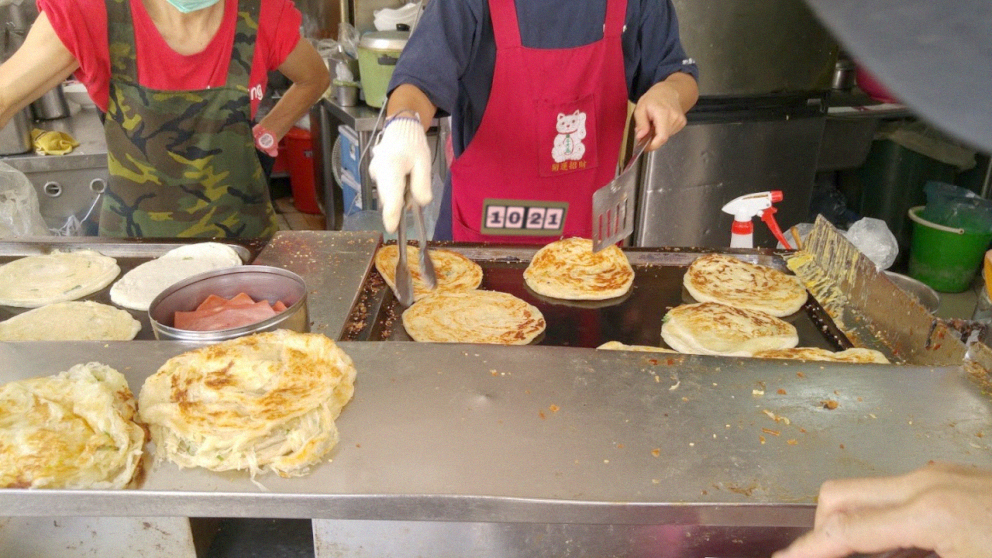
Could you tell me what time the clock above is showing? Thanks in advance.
10:21
